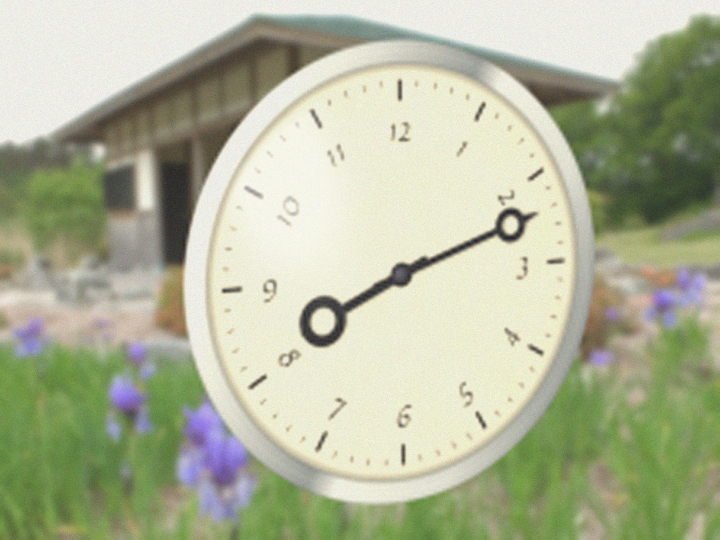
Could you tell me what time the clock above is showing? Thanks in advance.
8:12
